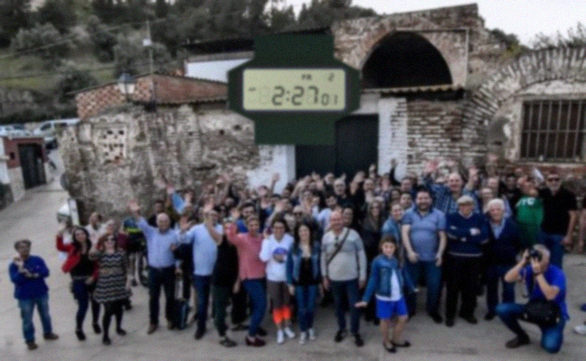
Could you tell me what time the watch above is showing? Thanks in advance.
2:27
